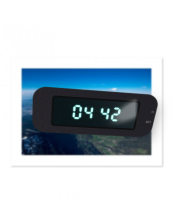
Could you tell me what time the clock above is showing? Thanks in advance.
4:42
